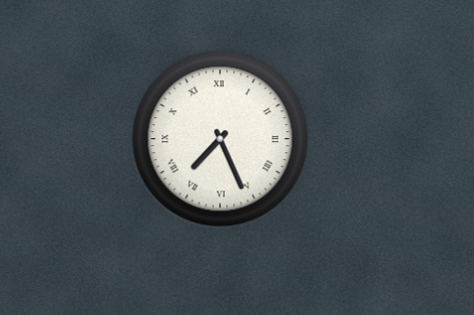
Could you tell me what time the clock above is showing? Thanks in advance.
7:26
